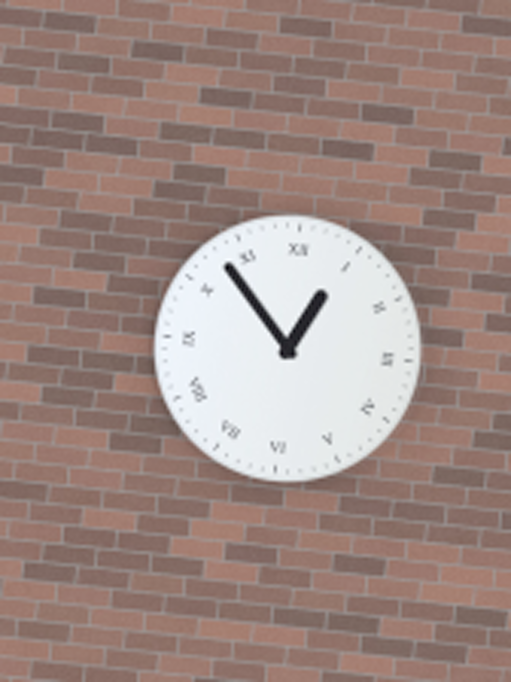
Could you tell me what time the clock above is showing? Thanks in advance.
12:53
